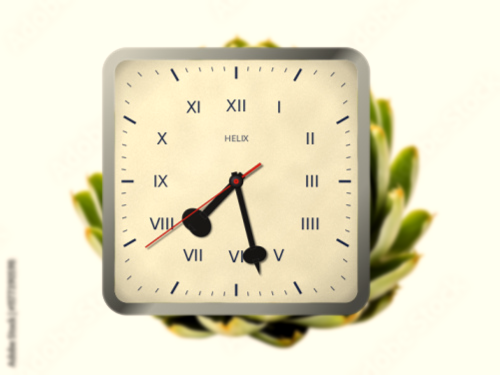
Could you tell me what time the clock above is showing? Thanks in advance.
7:27:39
